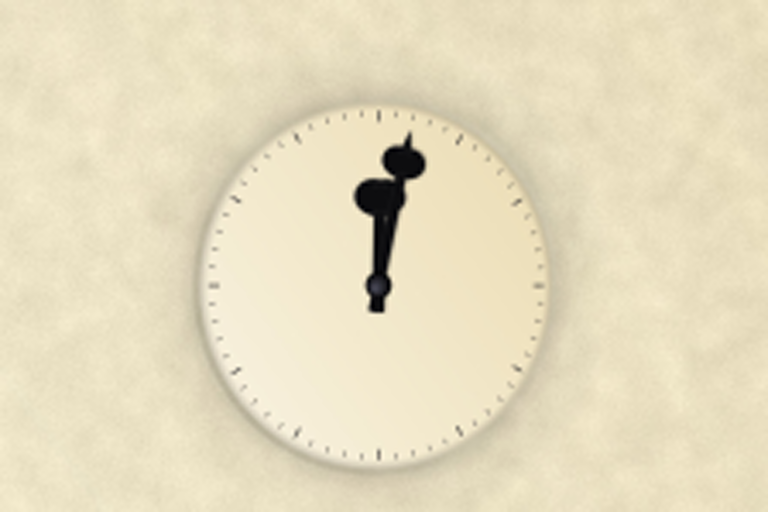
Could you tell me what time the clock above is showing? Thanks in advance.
12:02
